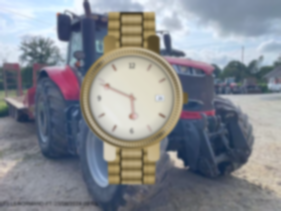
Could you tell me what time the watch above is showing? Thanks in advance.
5:49
